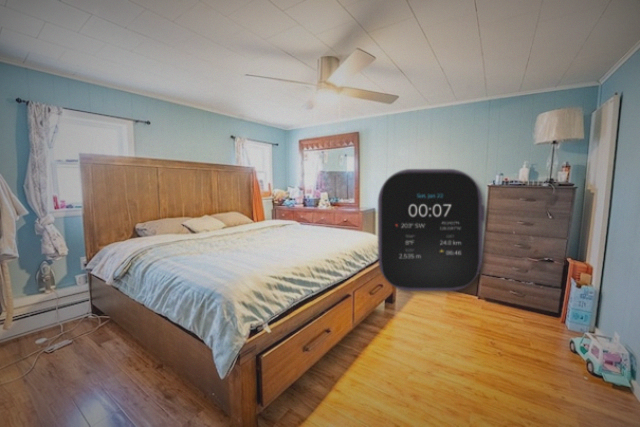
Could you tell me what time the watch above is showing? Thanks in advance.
0:07
